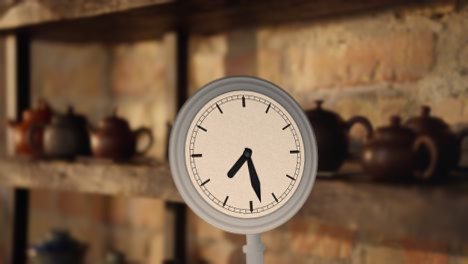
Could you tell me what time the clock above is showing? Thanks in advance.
7:28
